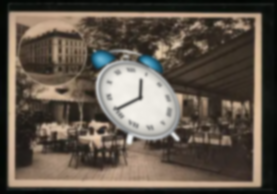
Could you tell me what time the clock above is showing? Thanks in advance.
12:41
